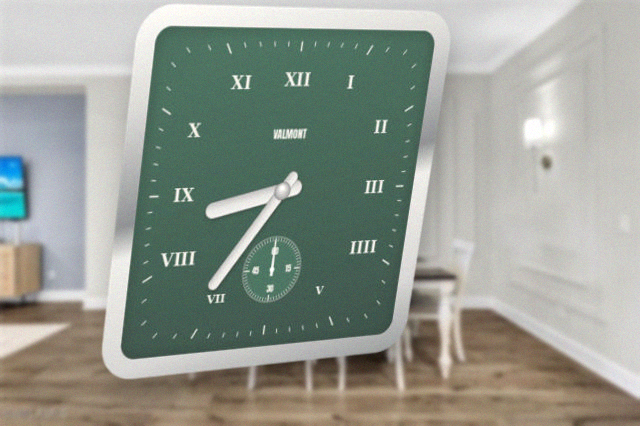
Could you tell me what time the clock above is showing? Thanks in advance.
8:36
